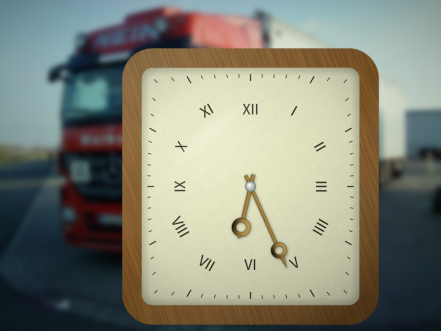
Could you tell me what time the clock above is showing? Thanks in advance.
6:26
